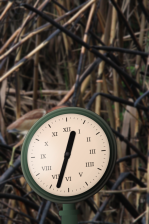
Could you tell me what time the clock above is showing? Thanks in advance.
12:33
